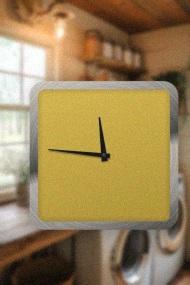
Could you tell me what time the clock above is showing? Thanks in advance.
11:46
